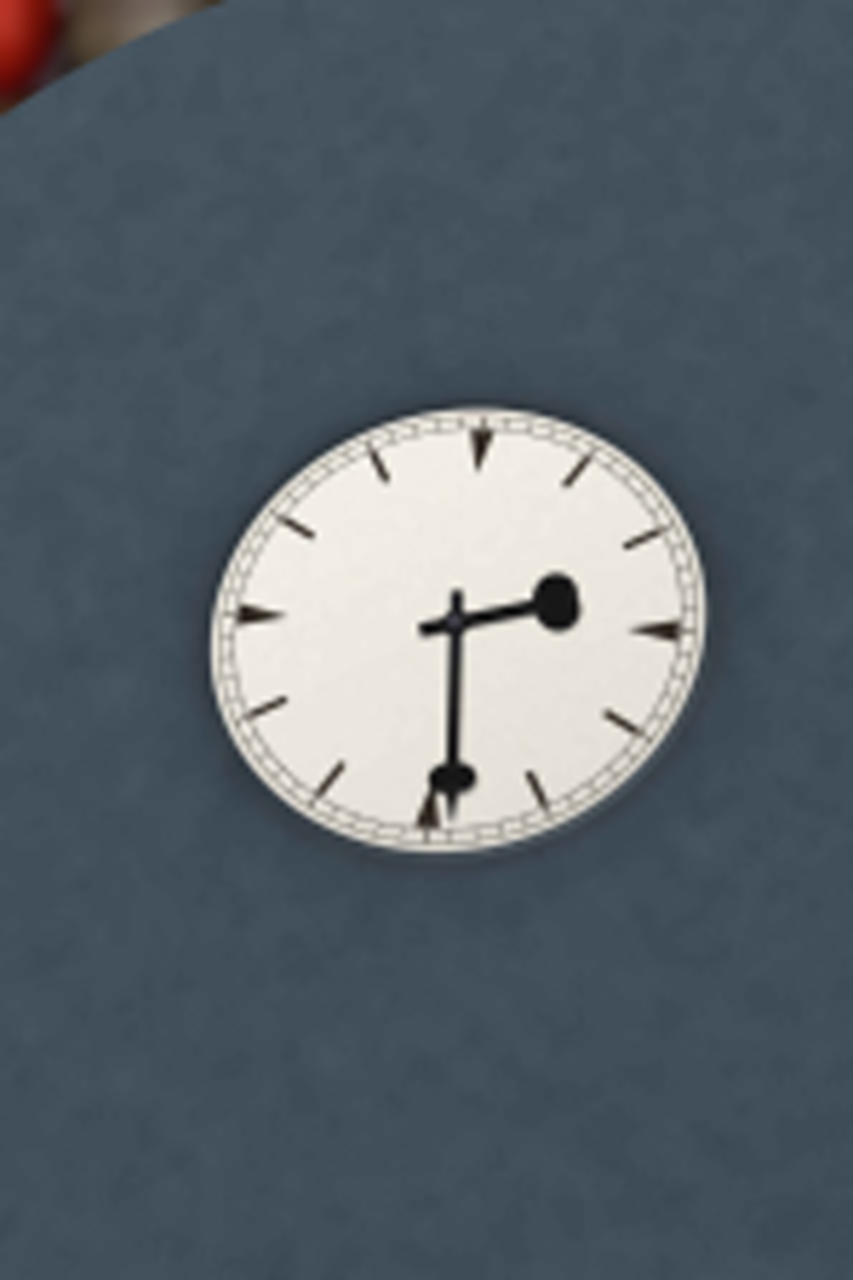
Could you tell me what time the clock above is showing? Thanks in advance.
2:29
